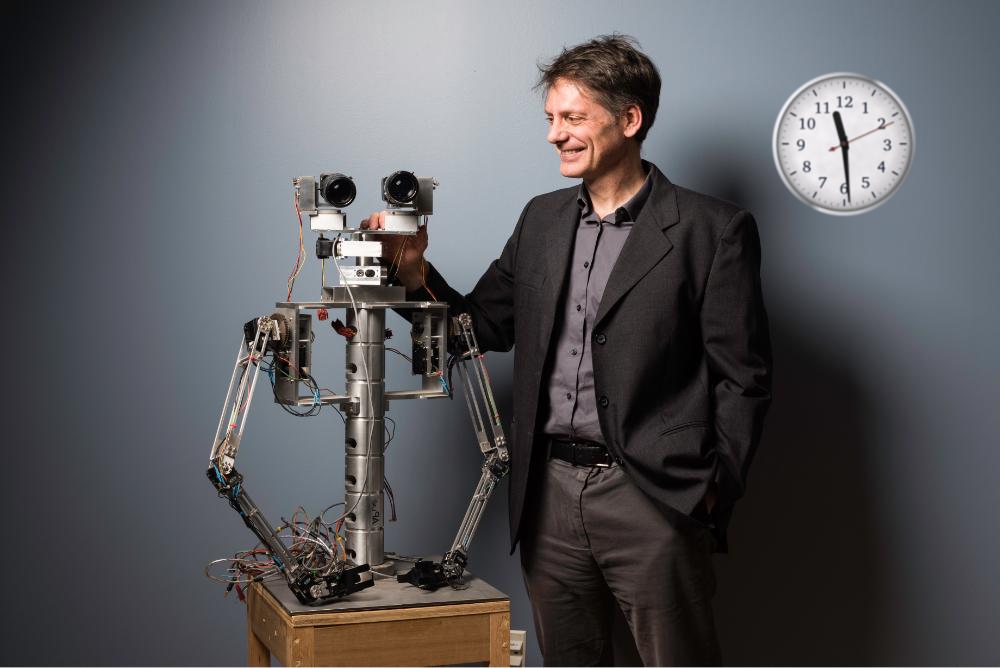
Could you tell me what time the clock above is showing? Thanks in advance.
11:29:11
